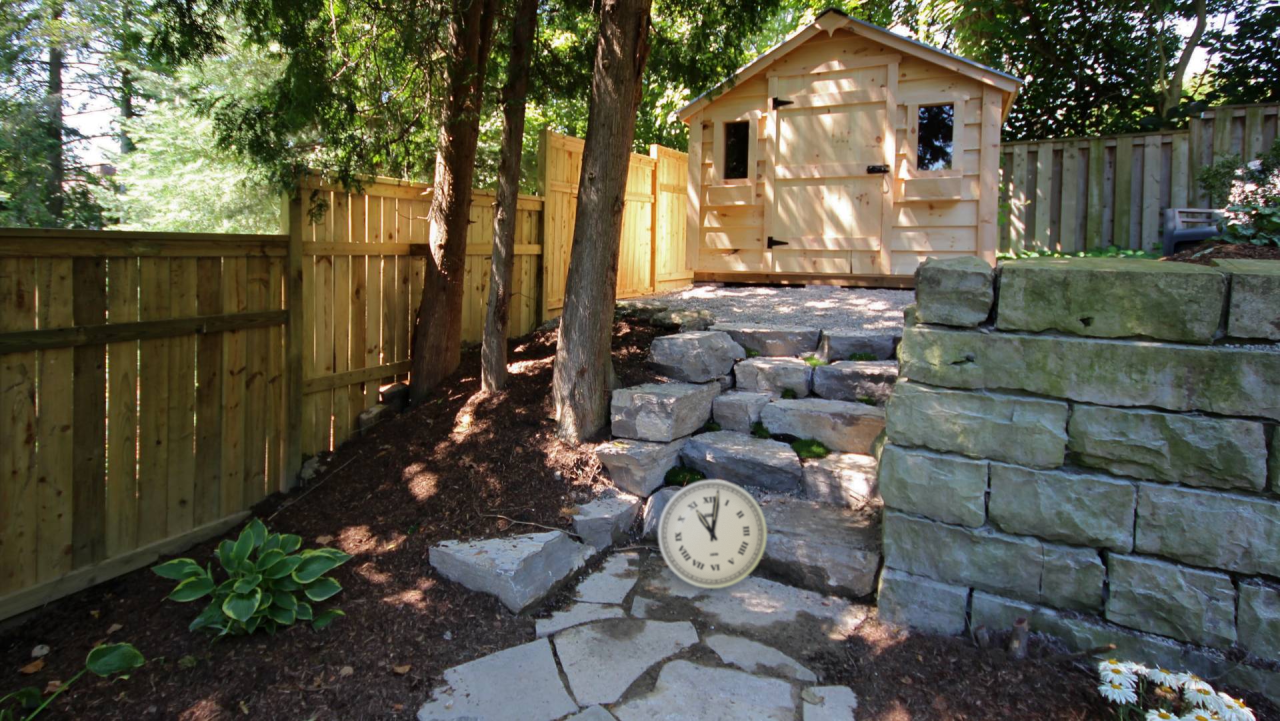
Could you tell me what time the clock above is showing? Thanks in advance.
11:02
